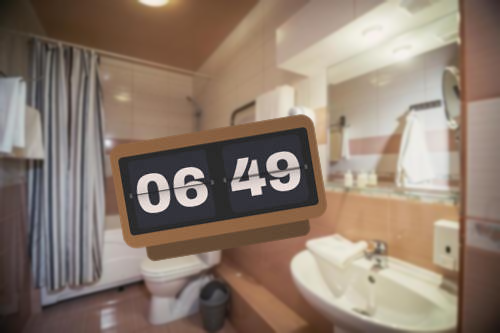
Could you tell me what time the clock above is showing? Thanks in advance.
6:49
